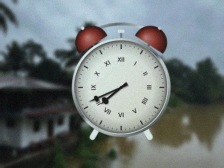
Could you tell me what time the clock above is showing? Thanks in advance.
7:41
